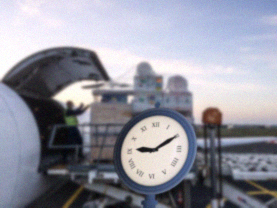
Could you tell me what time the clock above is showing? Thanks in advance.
9:10
